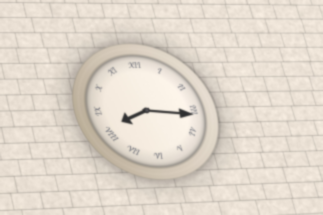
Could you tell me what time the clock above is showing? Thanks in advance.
8:16
